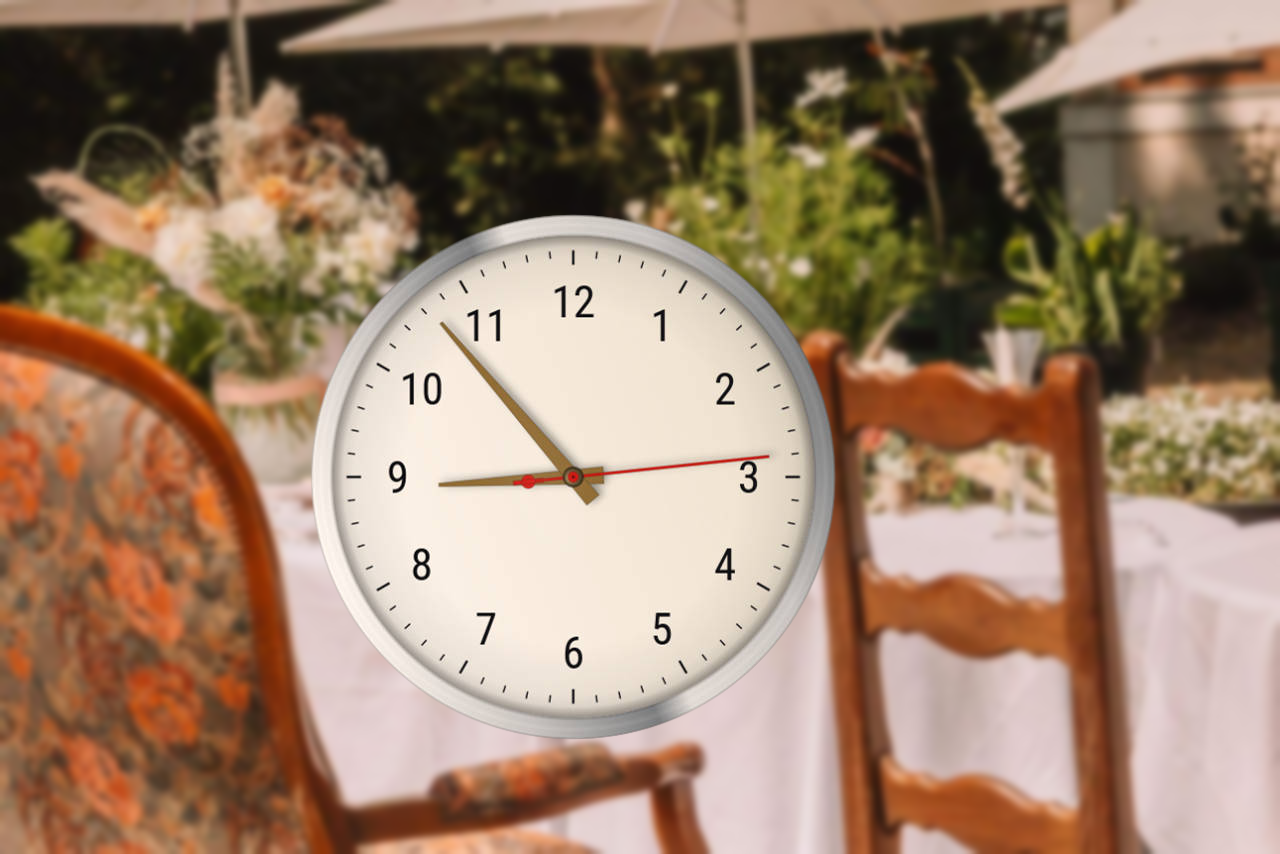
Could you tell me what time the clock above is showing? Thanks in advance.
8:53:14
